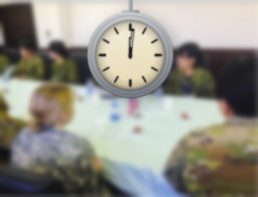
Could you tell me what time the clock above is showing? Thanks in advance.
12:01
